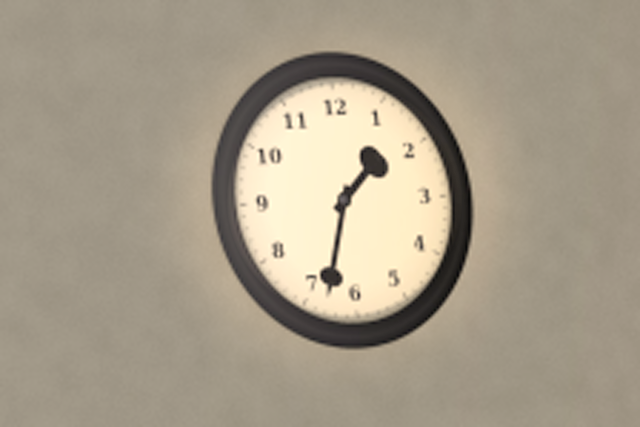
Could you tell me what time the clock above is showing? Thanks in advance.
1:33
